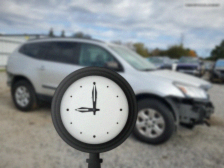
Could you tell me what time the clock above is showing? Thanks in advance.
9:00
